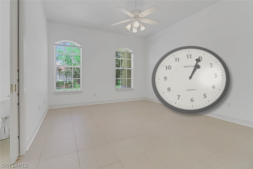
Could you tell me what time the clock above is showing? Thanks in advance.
1:04
